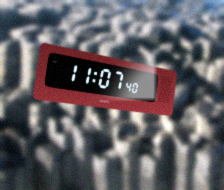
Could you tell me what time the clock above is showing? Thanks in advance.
11:07:40
